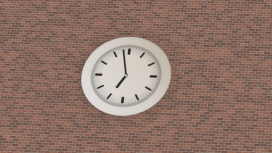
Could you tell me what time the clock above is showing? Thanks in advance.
6:58
